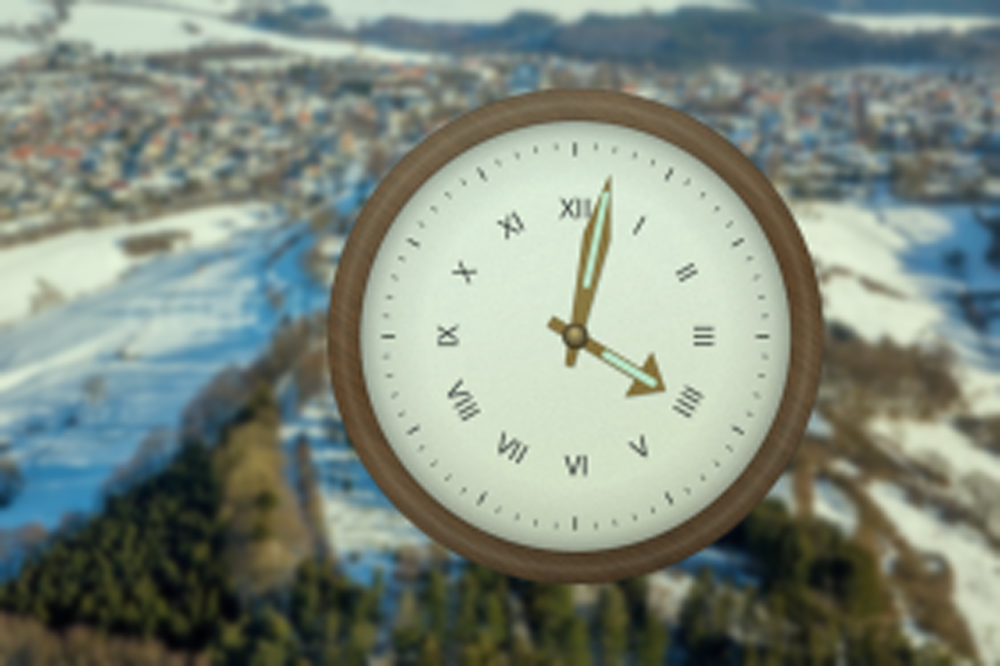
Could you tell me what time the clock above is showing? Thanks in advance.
4:02
